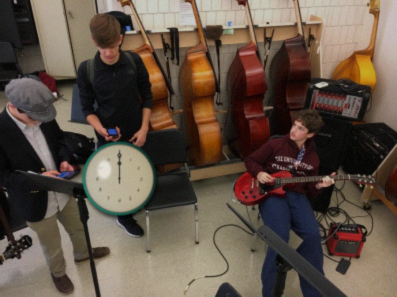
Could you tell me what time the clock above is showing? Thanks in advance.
12:00
